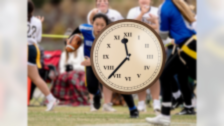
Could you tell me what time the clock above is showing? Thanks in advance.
11:37
